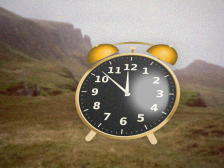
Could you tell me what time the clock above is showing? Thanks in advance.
11:52
